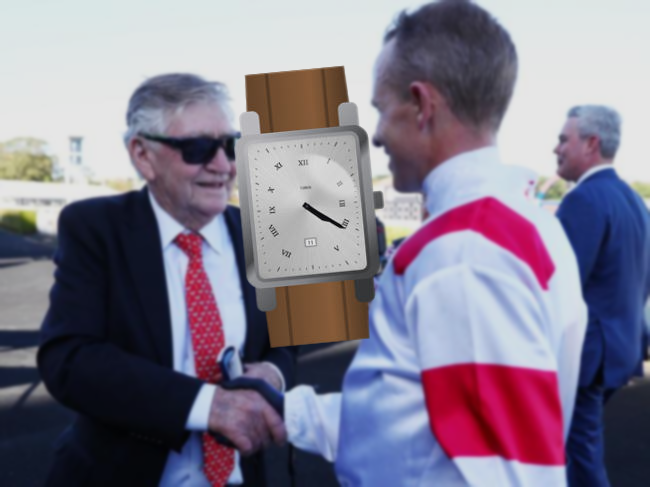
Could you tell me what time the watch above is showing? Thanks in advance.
4:21
